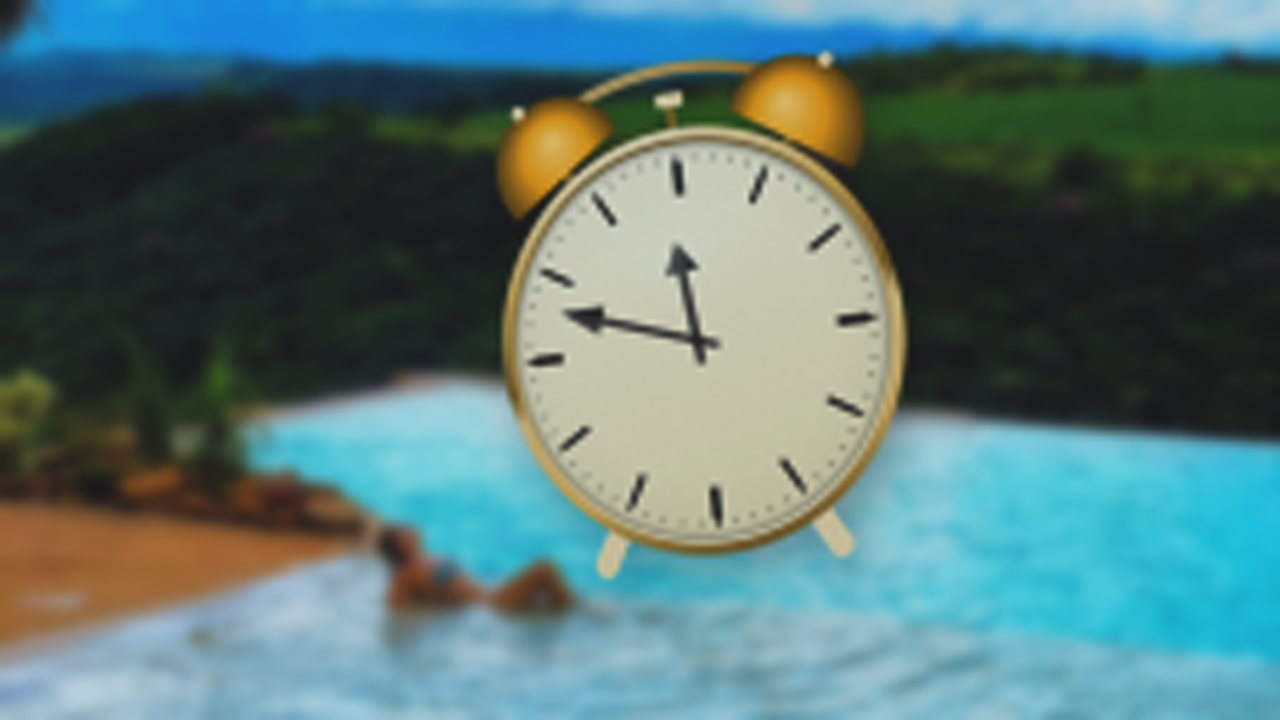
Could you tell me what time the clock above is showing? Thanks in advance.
11:48
